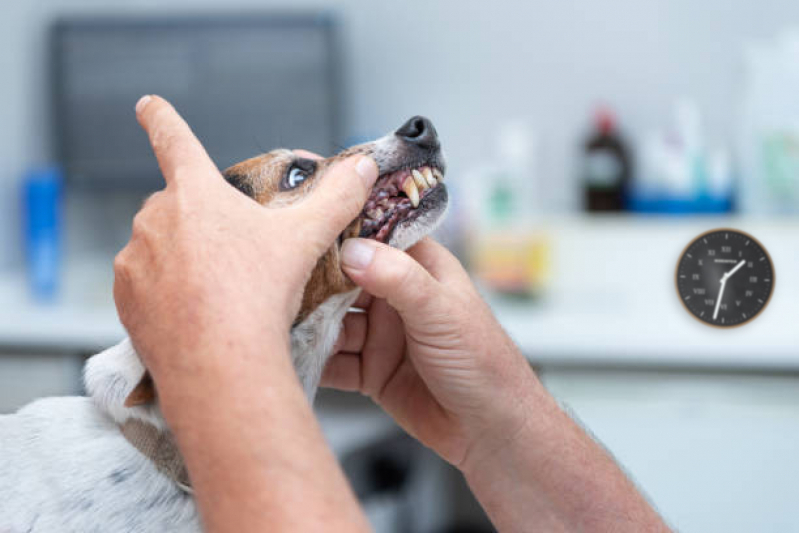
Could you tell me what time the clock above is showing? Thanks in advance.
1:32
